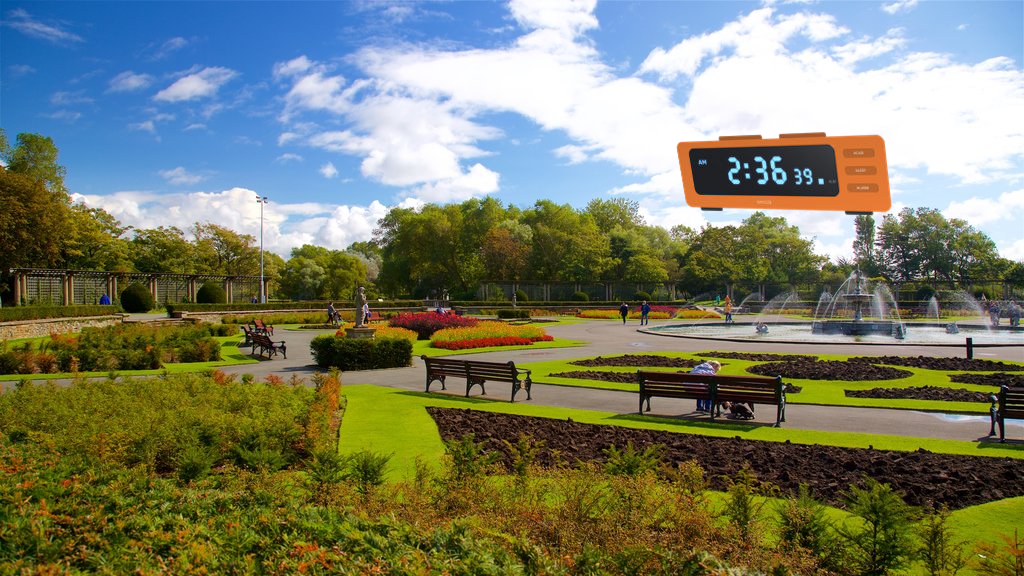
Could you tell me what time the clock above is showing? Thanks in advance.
2:36:39
